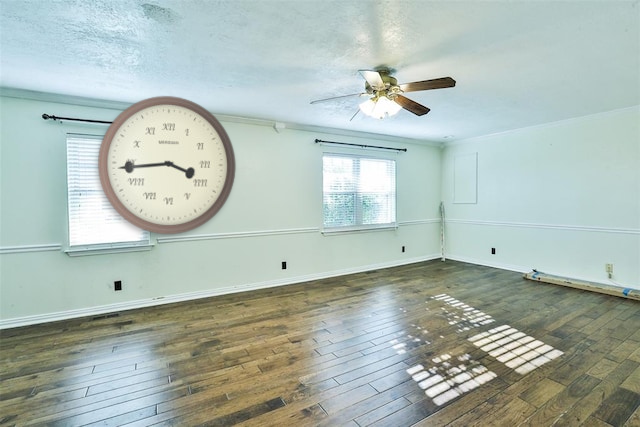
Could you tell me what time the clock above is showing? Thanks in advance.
3:44
